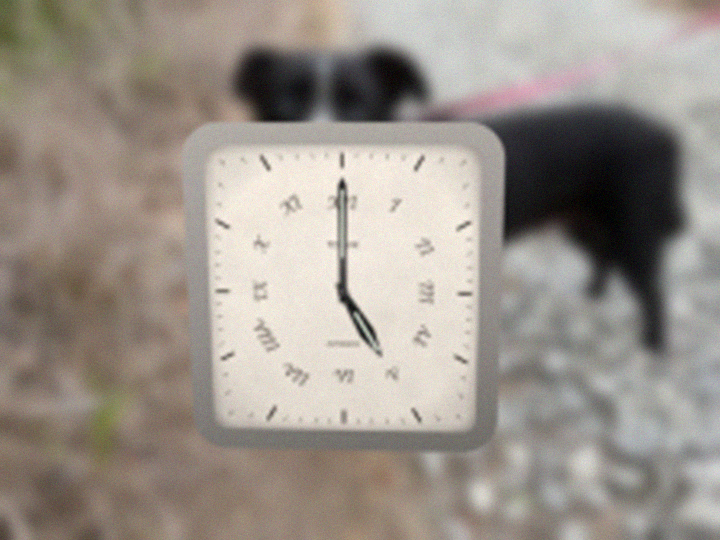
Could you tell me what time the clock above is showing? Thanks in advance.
5:00
